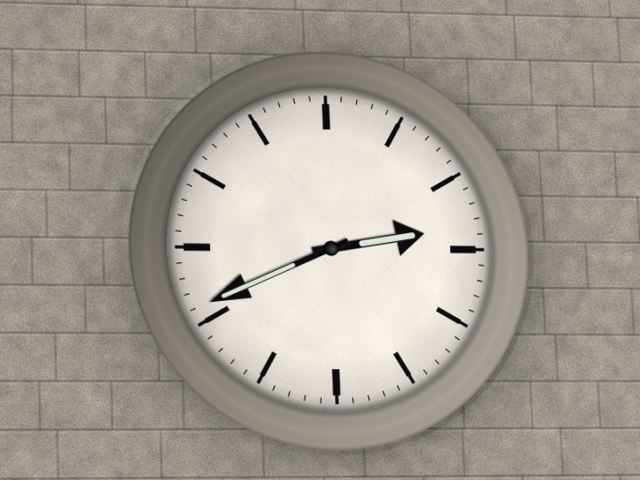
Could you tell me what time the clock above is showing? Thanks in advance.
2:41
